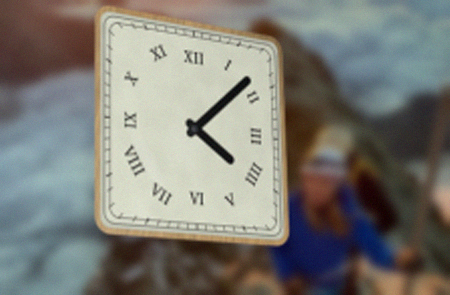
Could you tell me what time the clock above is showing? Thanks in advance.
4:08
